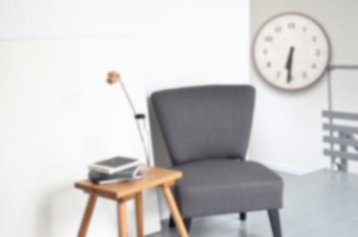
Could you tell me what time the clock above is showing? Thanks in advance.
6:31
